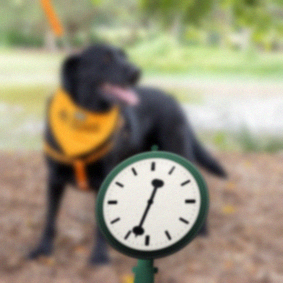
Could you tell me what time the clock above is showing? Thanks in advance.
12:33
